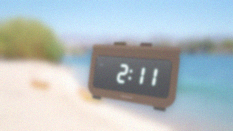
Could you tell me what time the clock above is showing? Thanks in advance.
2:11
